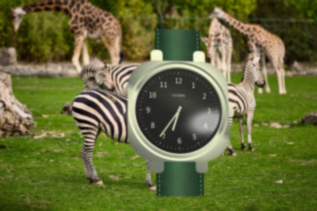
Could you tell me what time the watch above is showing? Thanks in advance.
6:36
